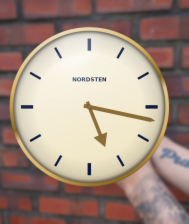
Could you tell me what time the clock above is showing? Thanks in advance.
5:17
